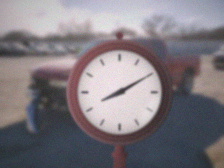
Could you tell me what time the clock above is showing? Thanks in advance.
8:10
